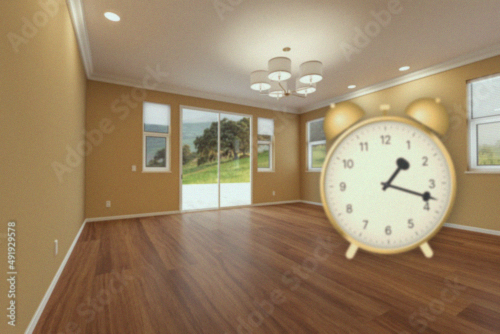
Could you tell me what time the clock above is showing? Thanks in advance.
1:18
